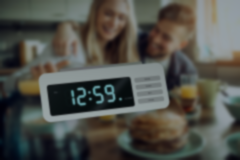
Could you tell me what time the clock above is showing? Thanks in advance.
12:59
